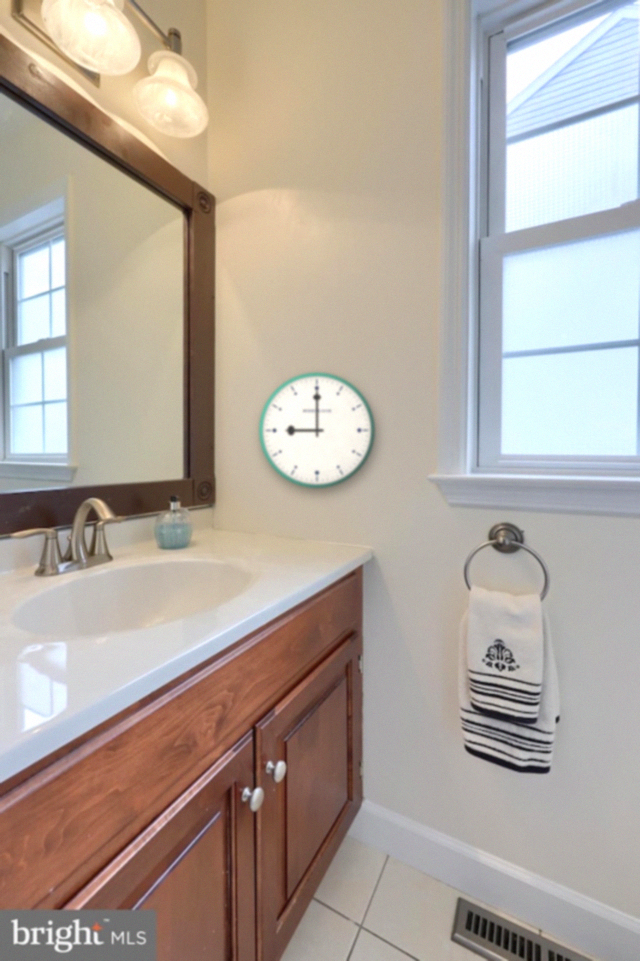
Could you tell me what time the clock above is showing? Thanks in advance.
9:00
